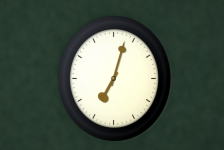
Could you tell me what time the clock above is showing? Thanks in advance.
7:03
